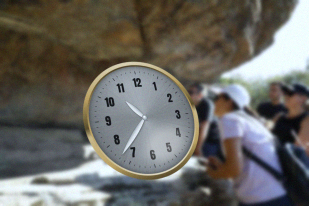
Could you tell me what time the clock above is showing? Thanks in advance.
10:37
